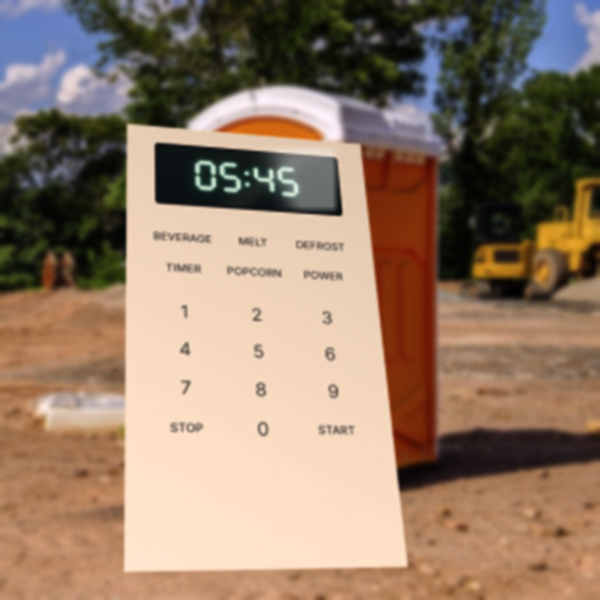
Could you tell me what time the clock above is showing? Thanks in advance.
5:45
